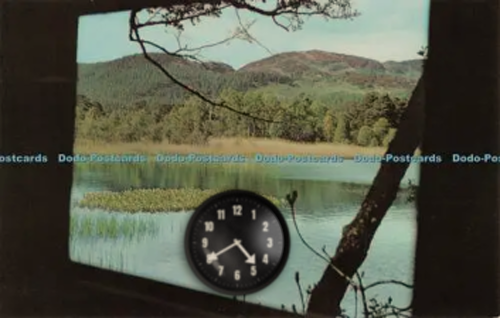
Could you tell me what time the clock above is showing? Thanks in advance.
4:40
